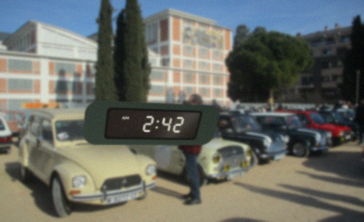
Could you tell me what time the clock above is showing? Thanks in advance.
2:42
